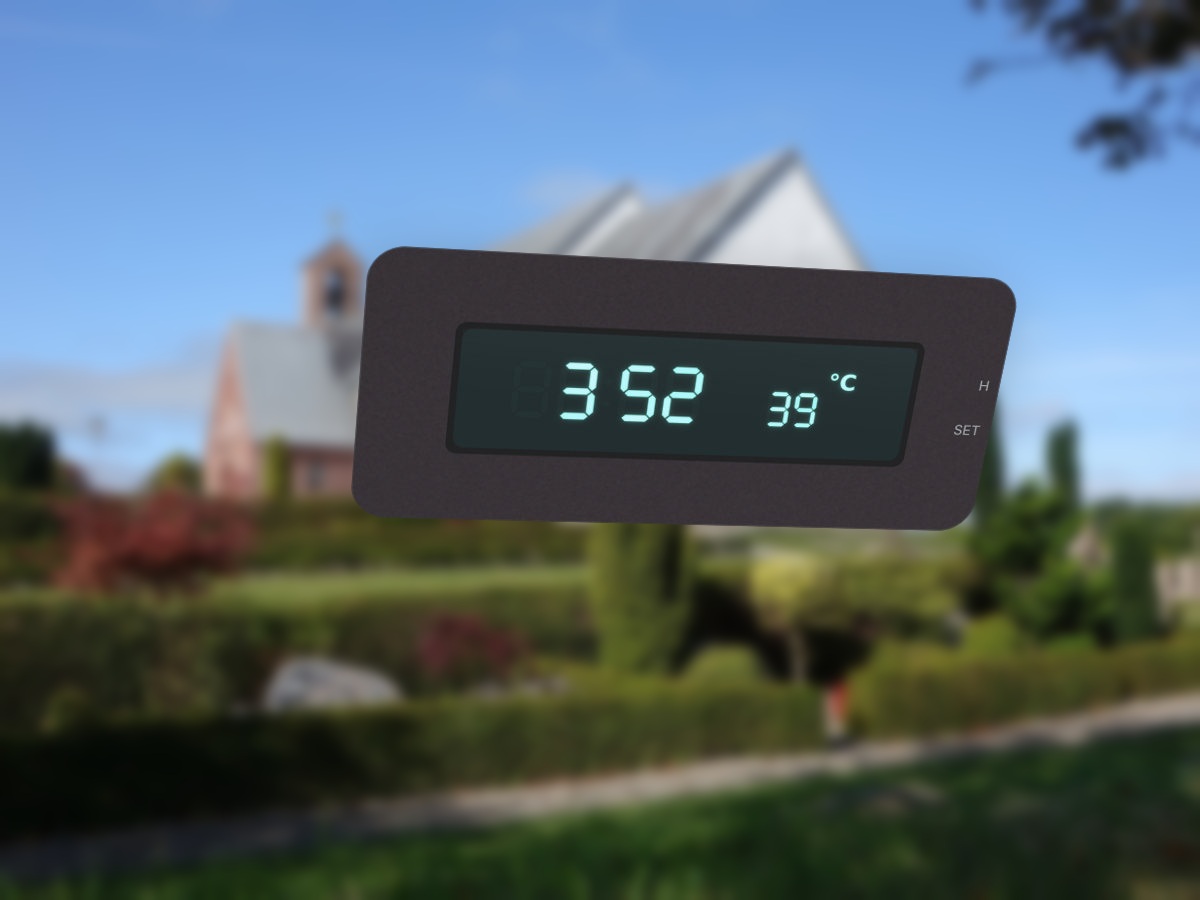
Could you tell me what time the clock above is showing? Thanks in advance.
3:52
